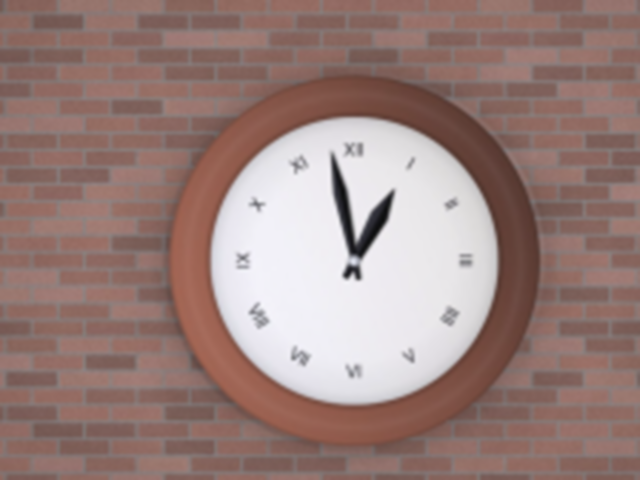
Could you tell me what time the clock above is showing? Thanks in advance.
12:58
